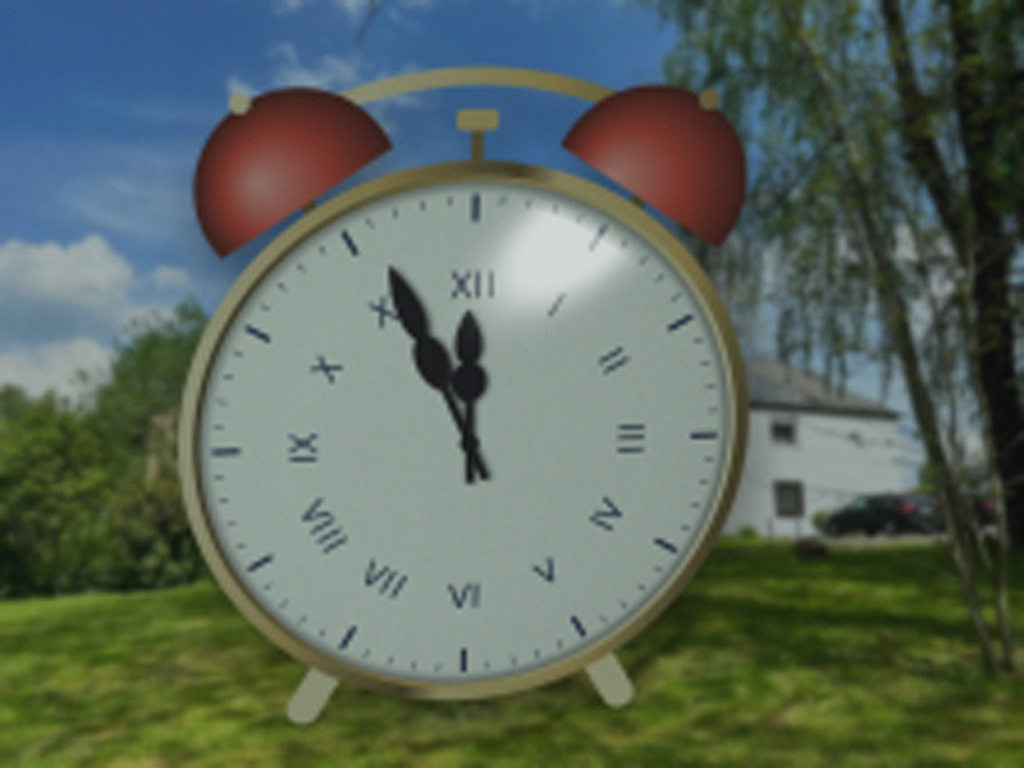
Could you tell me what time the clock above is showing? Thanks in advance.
11:56
